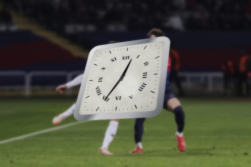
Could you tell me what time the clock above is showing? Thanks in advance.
12:35
